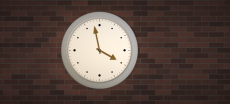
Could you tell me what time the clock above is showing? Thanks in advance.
3:58
